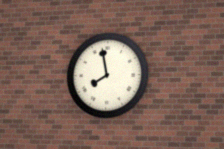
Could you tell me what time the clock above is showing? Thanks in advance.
7:58
